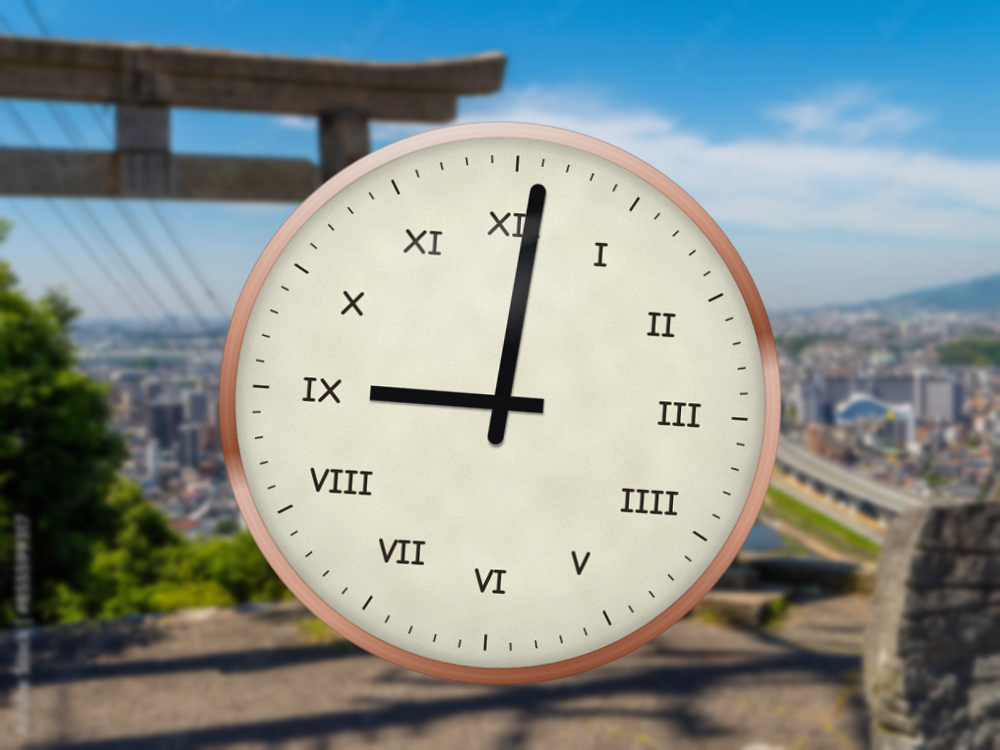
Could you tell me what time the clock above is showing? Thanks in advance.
9:01
